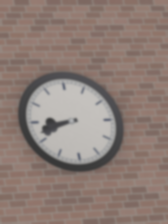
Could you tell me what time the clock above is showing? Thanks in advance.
8:42
